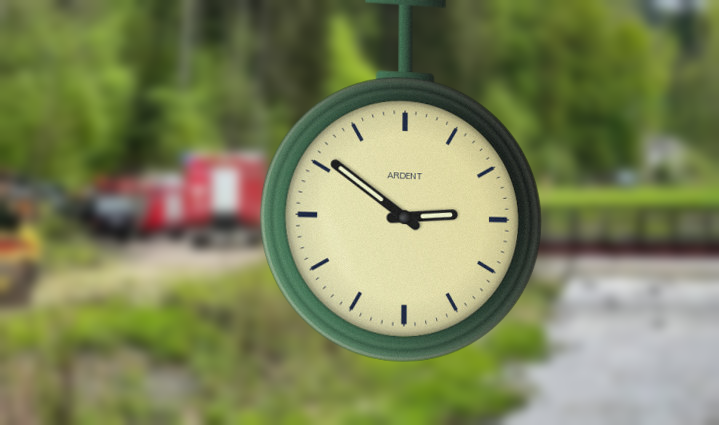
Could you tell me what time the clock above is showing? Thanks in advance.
2:51
